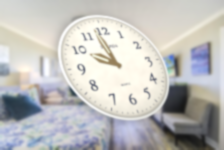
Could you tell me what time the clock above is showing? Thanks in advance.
9:58
